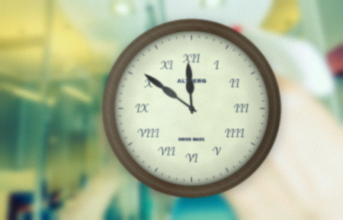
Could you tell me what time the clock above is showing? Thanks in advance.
11:51
